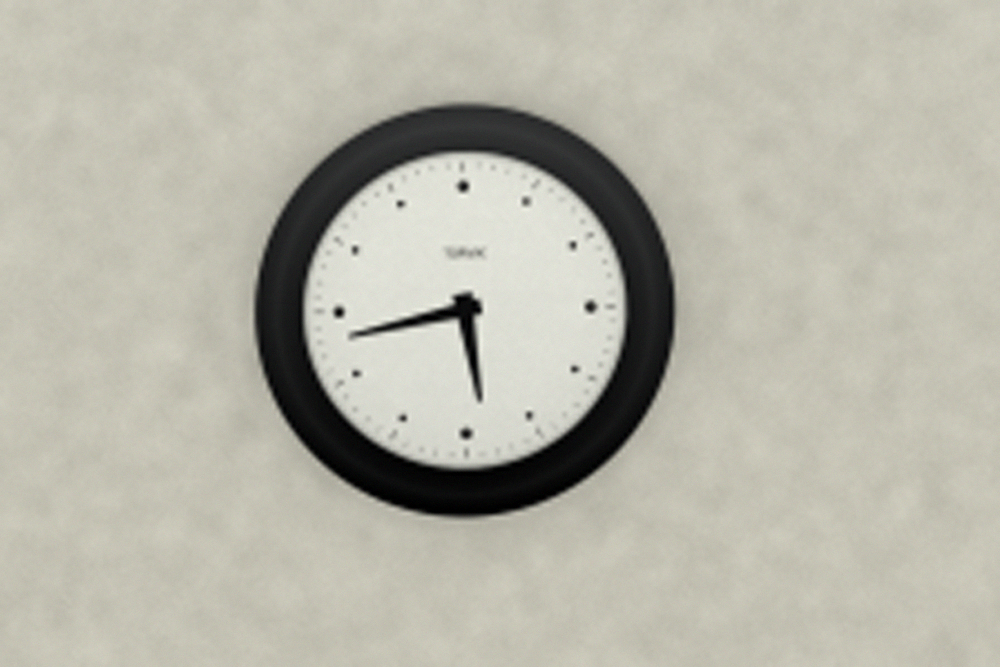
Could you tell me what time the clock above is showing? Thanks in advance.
5:43
